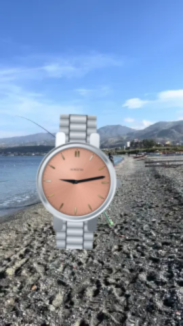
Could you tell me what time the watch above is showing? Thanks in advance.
9:13
